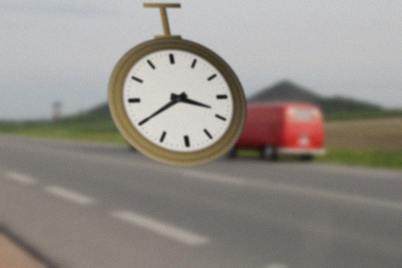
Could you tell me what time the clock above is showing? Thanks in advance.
3:40
